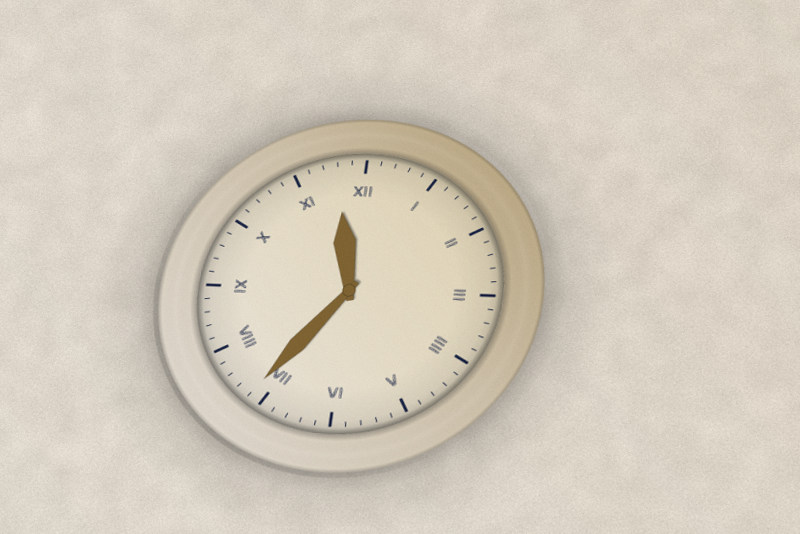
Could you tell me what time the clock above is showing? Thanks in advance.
11:36
